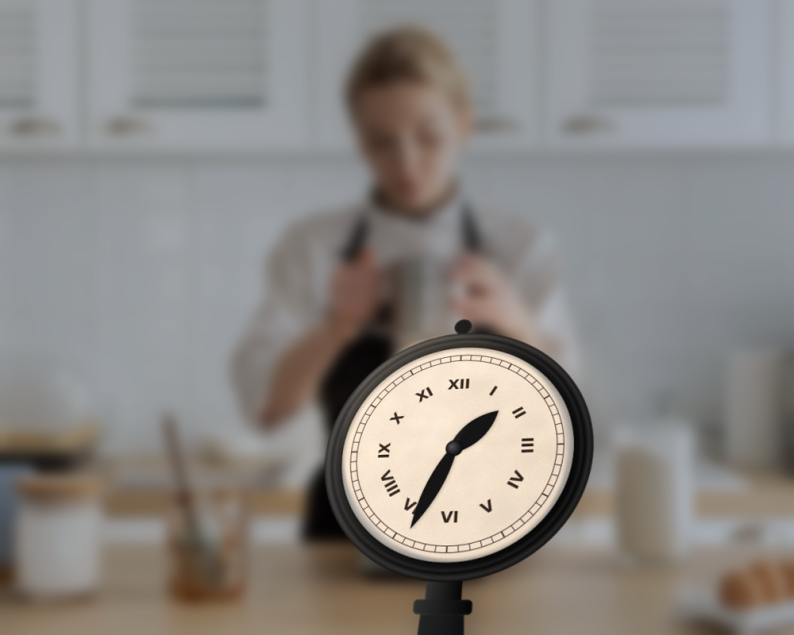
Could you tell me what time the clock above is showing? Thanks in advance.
1:34
